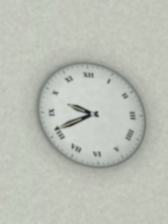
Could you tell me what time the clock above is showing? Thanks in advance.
9:41
